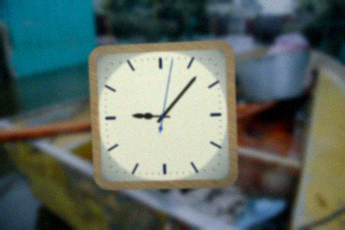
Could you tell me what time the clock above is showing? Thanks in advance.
9:07:02
